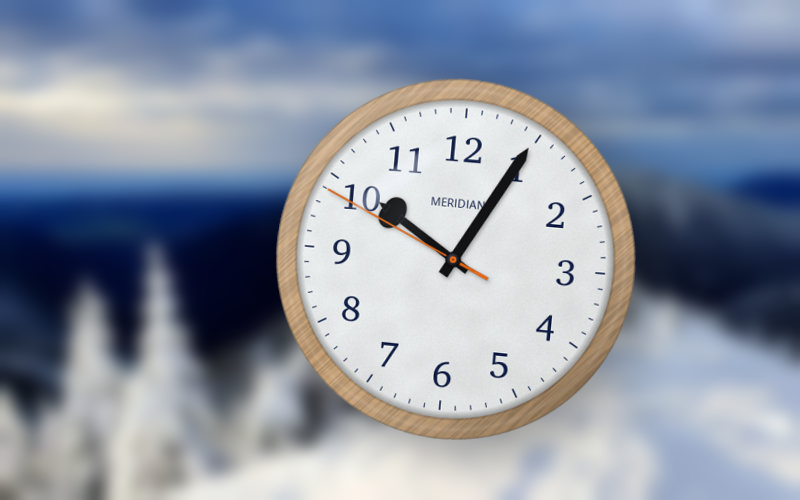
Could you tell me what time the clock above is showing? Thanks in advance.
10:04:49
